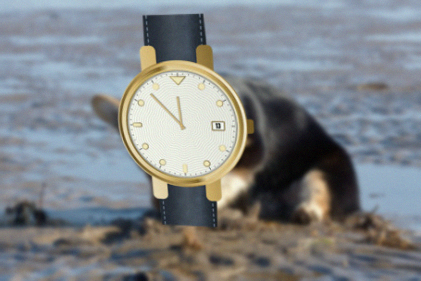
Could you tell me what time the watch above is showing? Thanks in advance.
11:53
